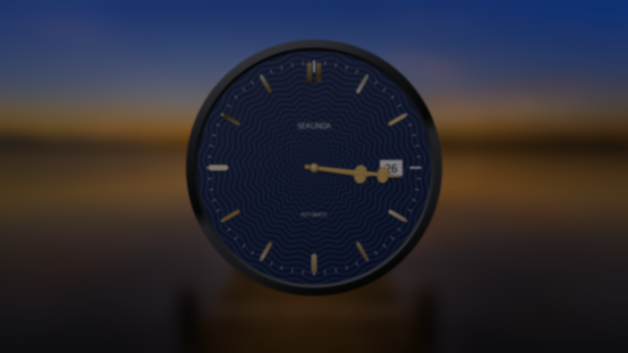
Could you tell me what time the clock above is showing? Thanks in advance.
3:16
